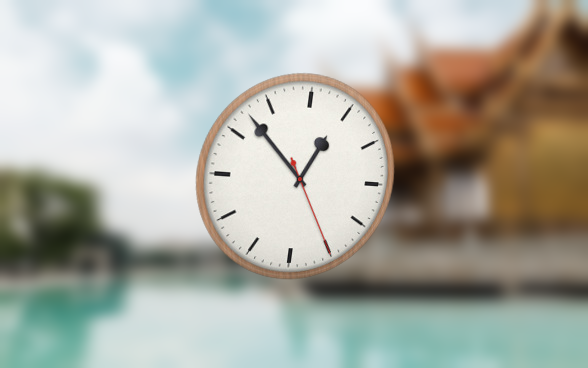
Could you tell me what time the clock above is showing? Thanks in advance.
12:52:25
